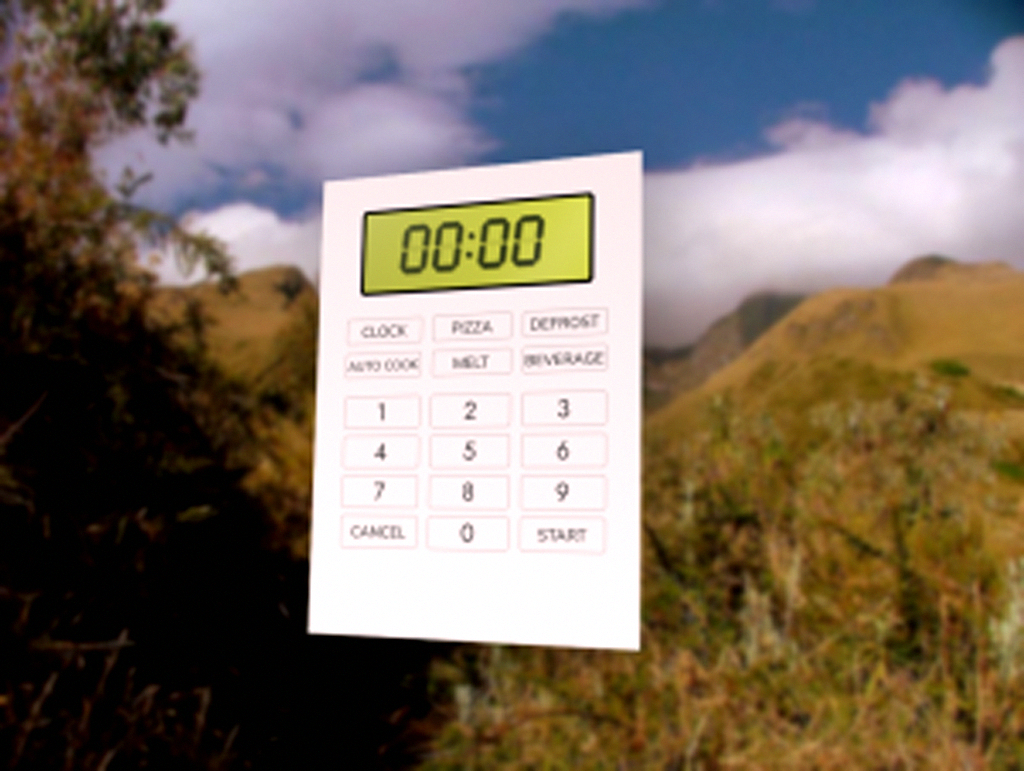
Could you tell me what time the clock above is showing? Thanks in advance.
0:00
